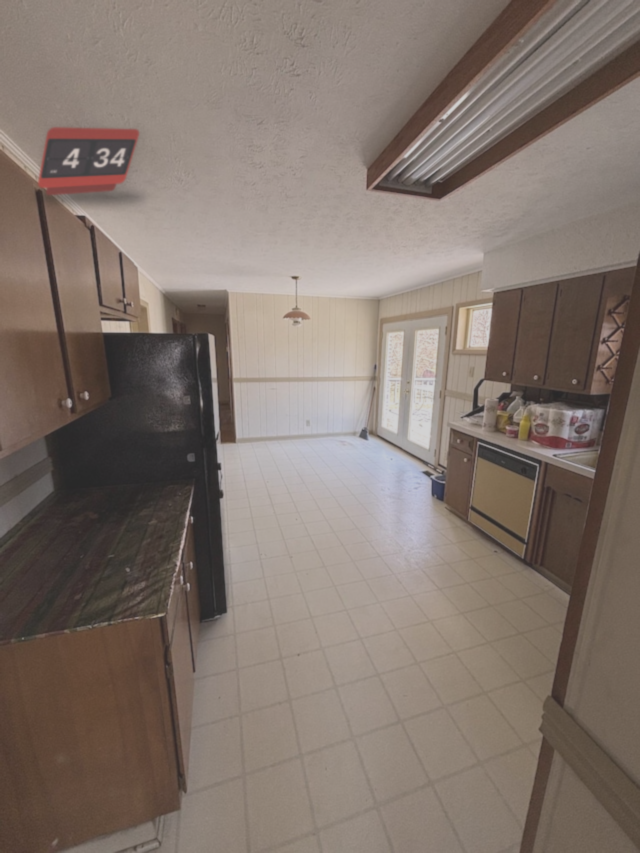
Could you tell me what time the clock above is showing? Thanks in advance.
4:34
